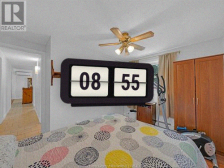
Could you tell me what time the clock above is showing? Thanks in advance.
8:55
